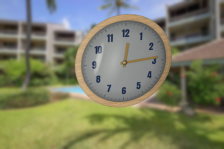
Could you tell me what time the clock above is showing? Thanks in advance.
12:14
